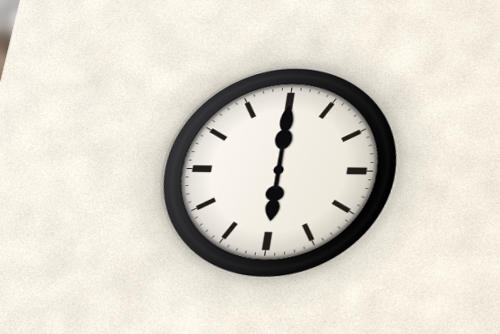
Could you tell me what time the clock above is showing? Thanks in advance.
6:00
